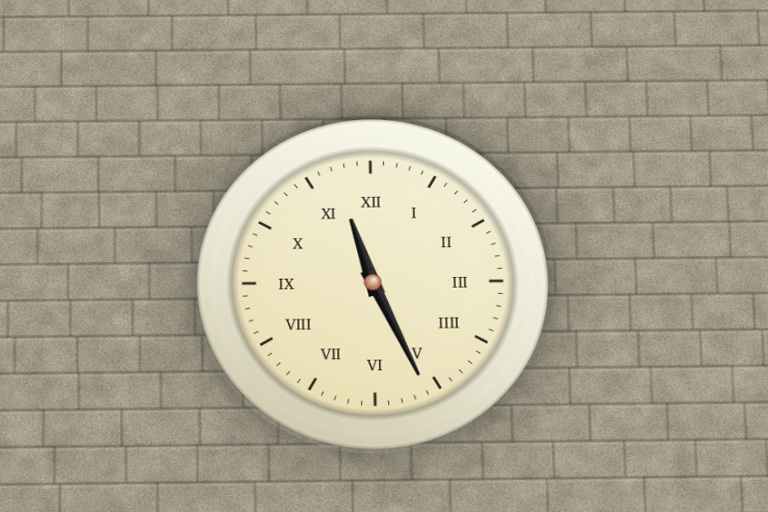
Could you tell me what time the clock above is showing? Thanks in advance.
11:26
